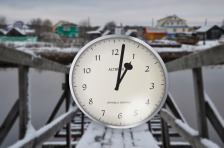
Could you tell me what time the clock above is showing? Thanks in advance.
1:02
